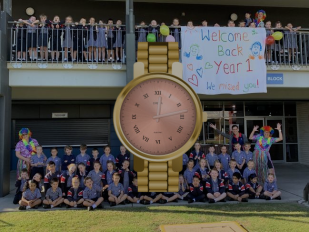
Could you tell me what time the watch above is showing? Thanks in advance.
12:13
